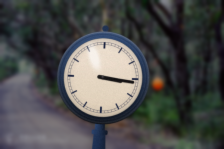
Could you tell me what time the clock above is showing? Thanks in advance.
3:16
